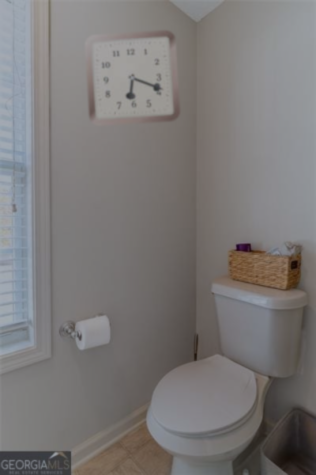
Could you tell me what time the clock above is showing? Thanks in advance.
6:19
